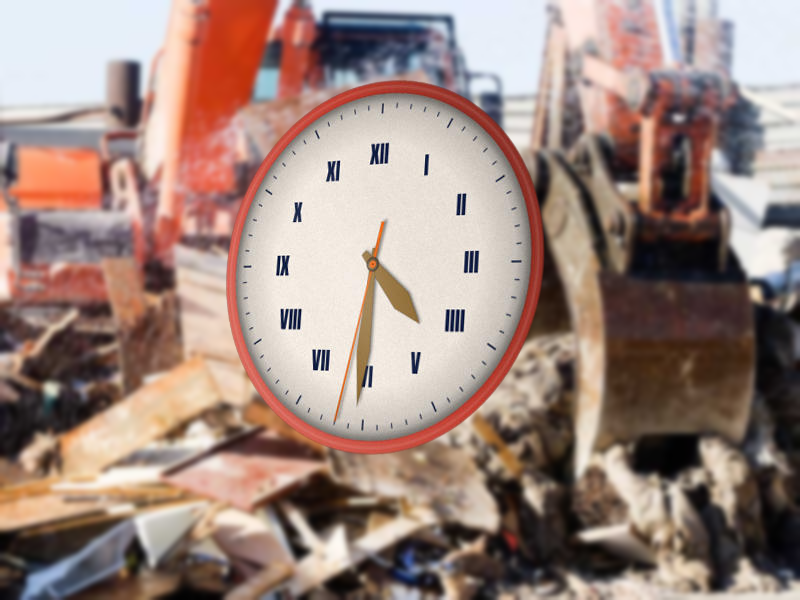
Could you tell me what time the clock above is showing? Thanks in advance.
4:30:32
